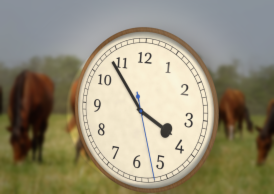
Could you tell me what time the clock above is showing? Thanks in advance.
3:53:27
